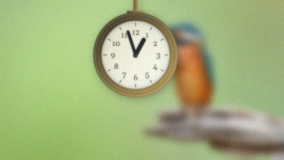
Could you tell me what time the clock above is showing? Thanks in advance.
12:57
